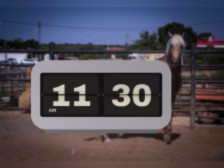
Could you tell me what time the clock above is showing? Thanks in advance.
11:30
